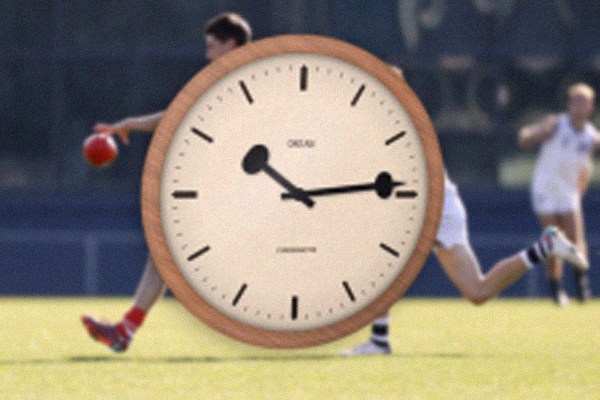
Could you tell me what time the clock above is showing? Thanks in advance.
10:14
